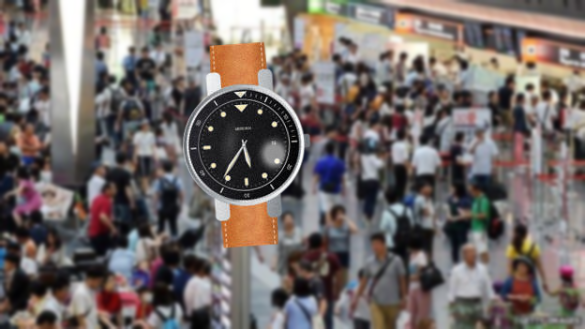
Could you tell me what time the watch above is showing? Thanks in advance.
5:36
